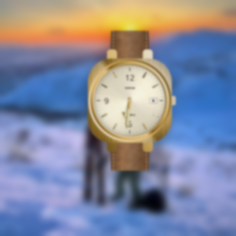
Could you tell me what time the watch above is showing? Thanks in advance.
6:31
